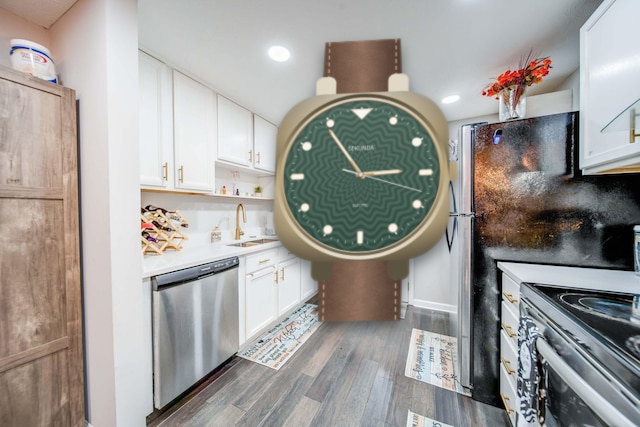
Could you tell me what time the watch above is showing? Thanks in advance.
2:54:18
